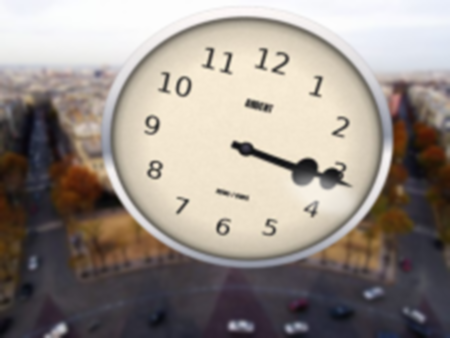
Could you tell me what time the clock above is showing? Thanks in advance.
3:16
